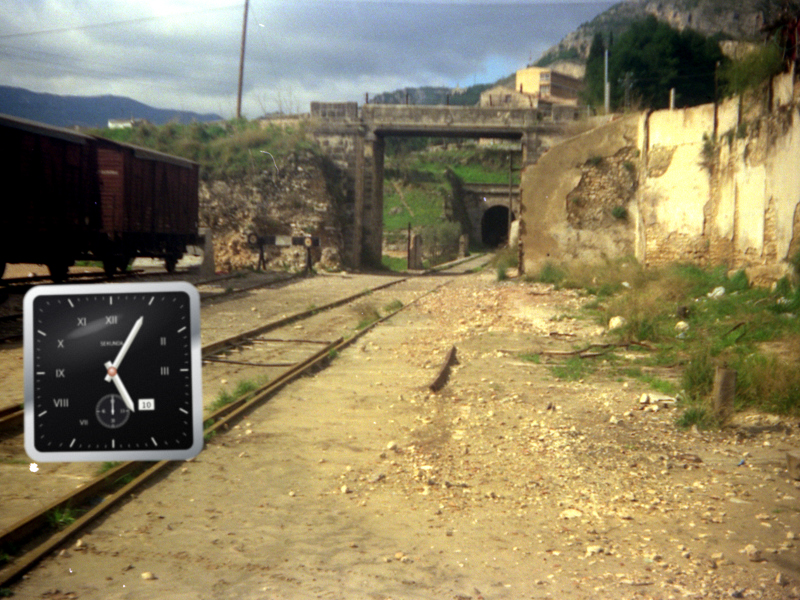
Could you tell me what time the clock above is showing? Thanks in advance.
5:05
